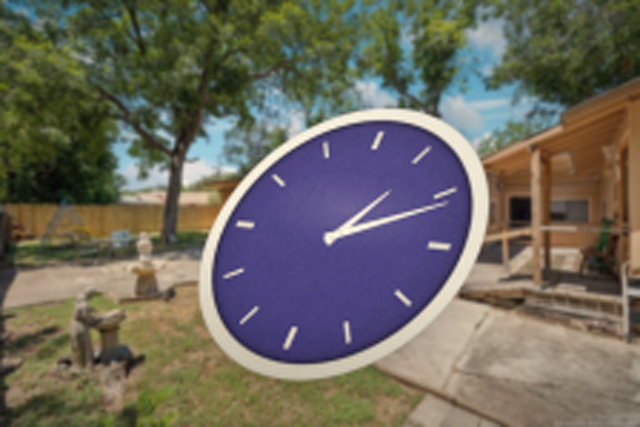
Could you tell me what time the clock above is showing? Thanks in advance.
1:11
